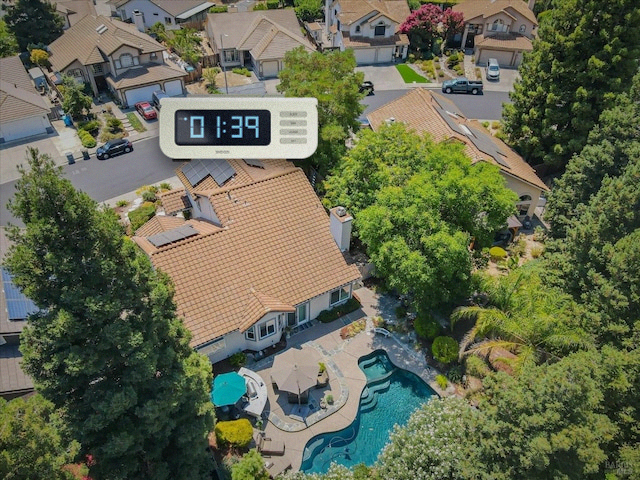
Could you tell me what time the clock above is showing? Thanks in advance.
1:39
